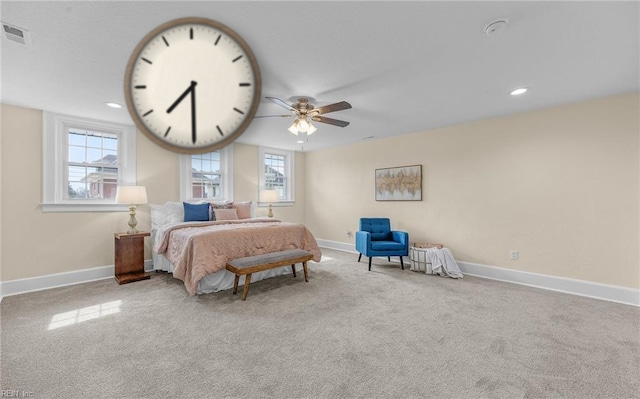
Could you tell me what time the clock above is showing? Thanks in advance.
7:30
